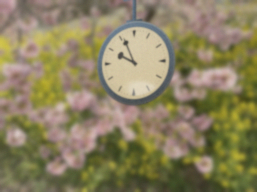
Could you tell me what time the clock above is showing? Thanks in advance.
9:56
